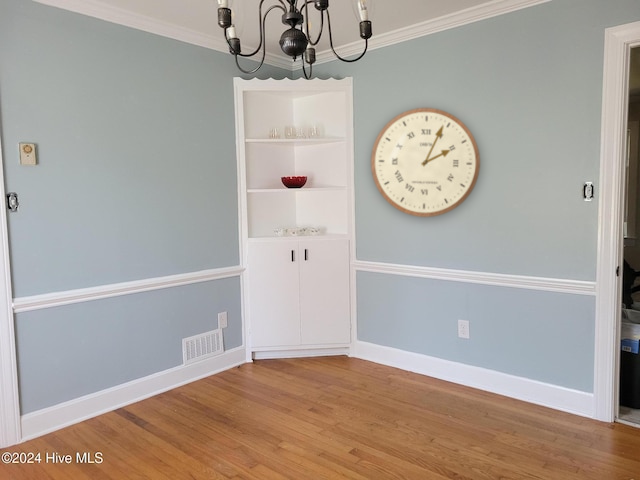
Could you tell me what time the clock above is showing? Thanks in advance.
2:04
